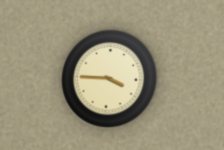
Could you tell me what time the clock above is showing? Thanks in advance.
3:45
